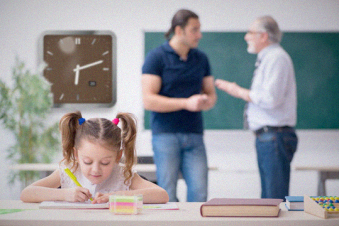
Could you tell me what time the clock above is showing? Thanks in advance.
6:12
